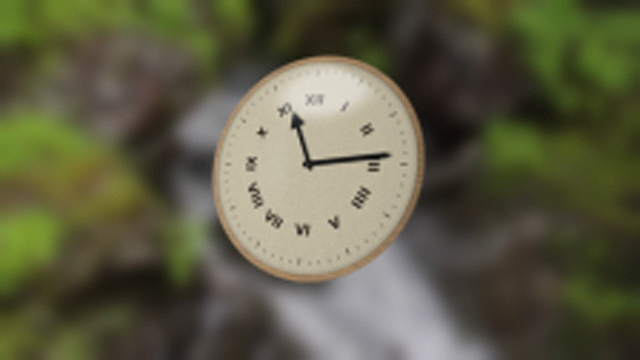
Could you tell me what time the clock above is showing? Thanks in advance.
11:14
